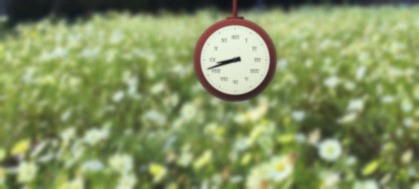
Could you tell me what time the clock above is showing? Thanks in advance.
8:42
